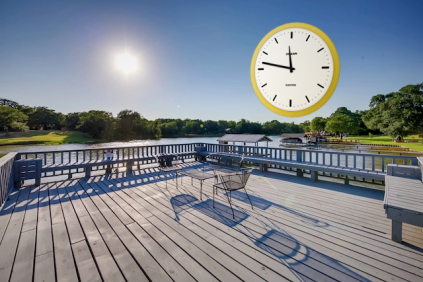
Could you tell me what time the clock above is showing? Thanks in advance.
11:47
